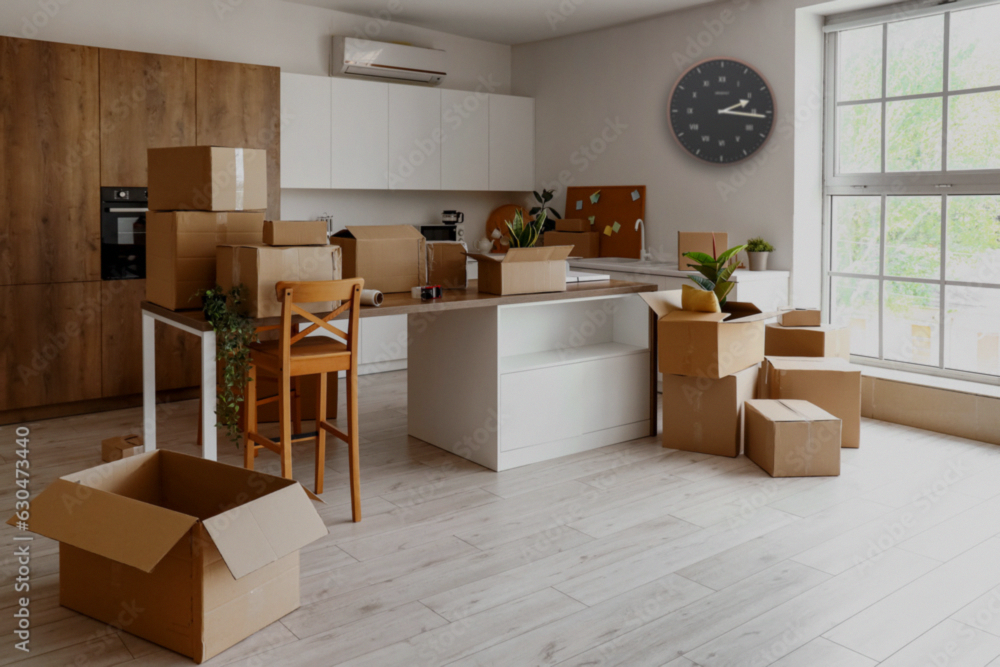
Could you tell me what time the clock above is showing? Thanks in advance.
2:16
